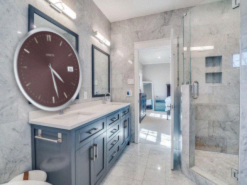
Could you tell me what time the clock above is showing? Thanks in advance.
4:28
